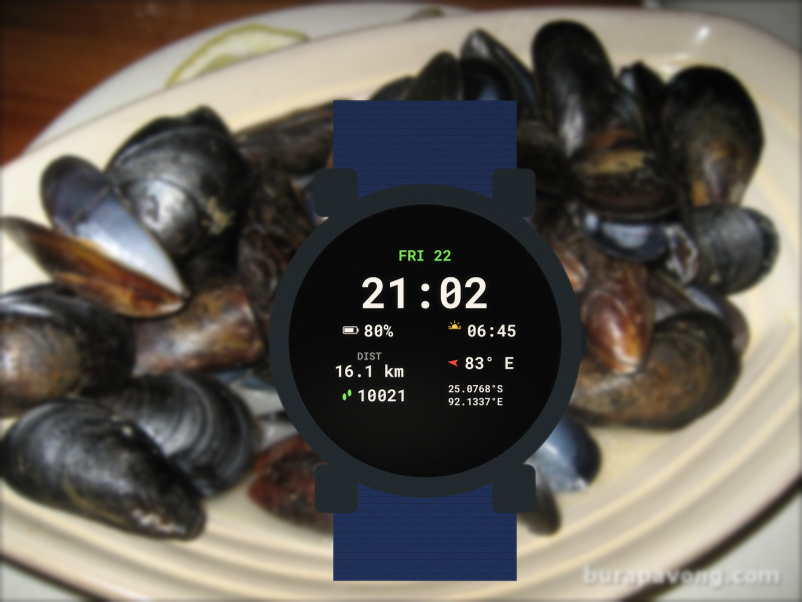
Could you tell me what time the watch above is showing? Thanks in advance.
21:02
